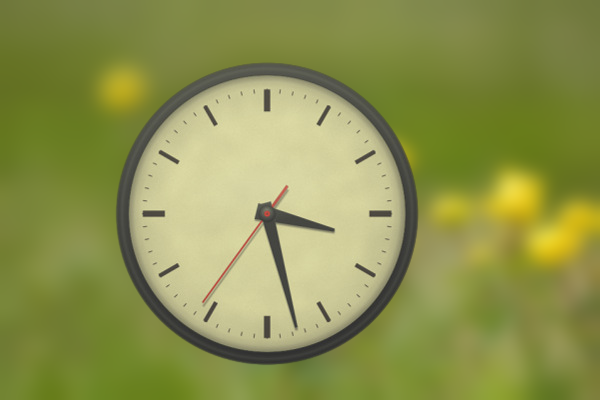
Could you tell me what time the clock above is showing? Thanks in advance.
3:27:36
